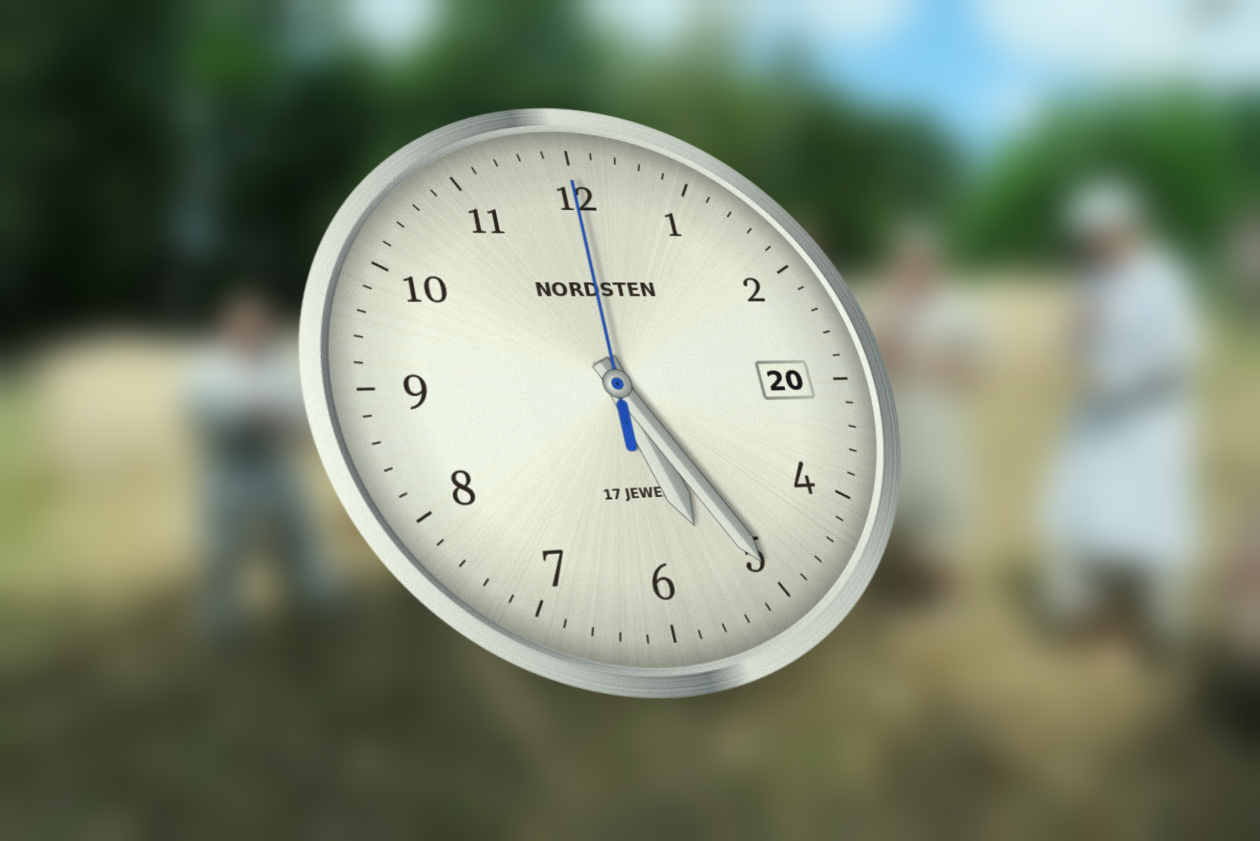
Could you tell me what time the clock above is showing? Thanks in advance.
5:25:00
